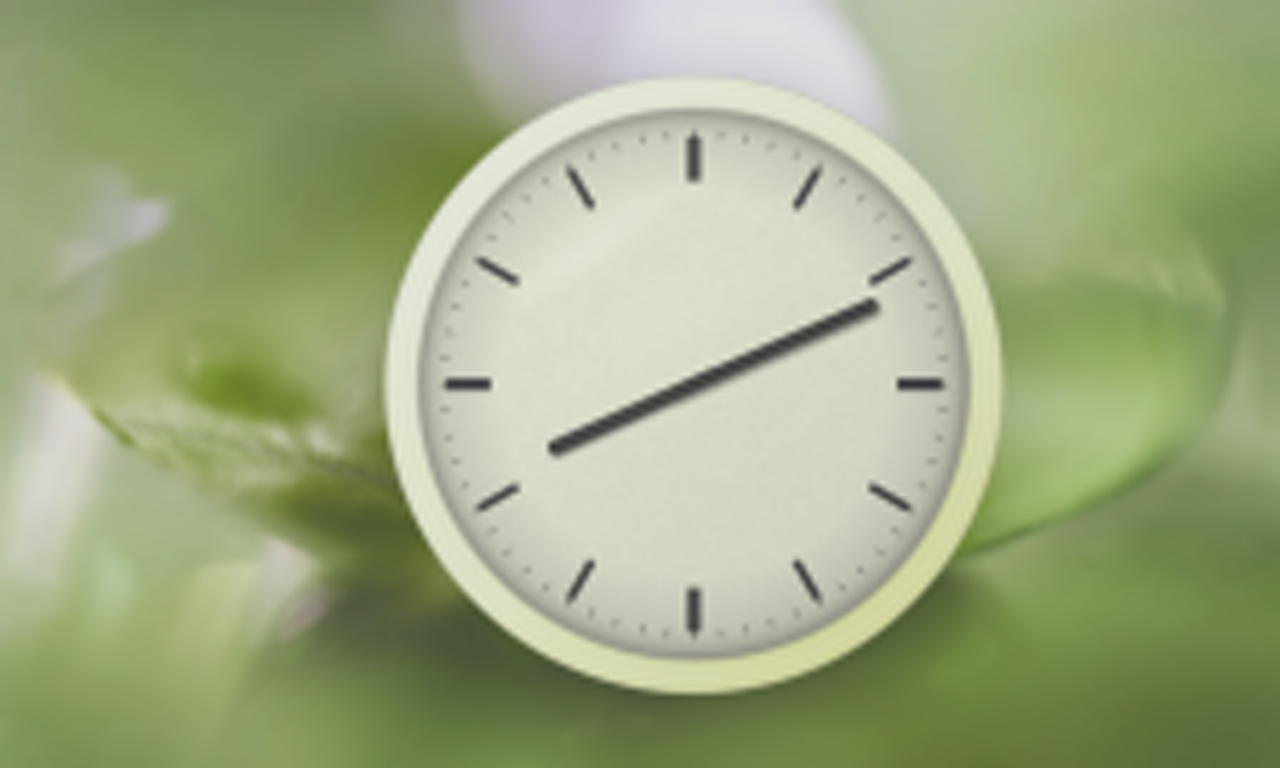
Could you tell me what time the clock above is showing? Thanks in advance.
8:11
